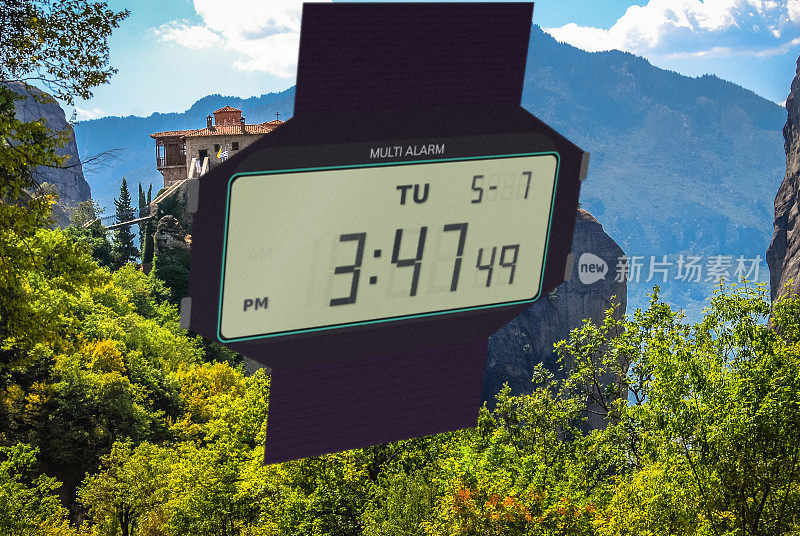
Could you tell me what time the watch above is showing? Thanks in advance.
3:47:49
